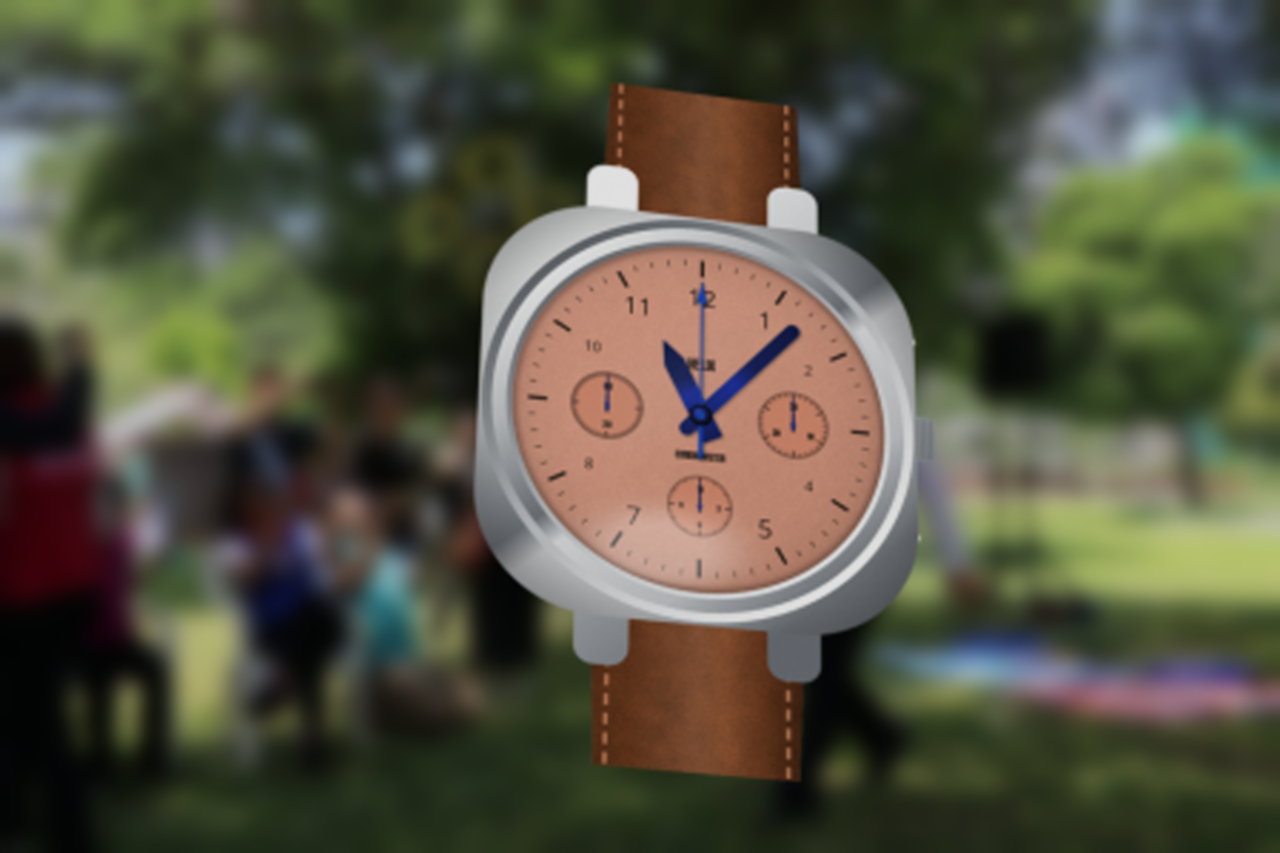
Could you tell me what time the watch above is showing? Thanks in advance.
11:07
